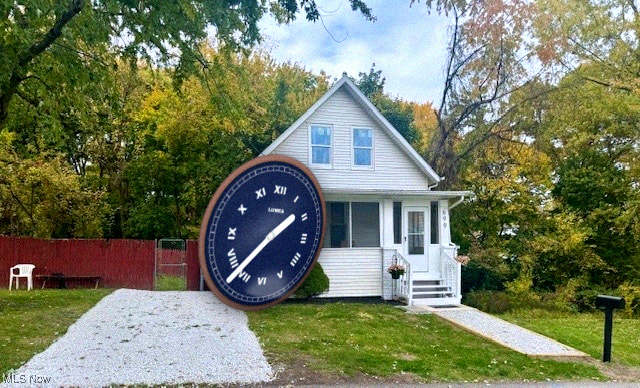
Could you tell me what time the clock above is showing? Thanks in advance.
1:37
